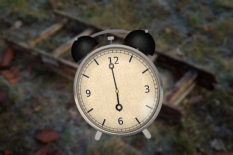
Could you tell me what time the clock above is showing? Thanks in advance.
5:59
